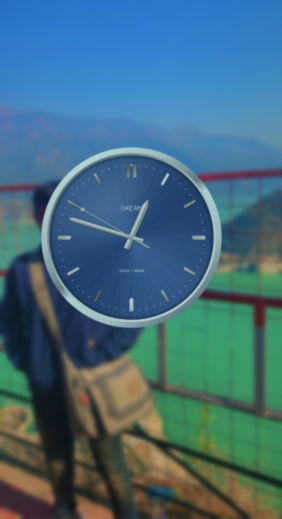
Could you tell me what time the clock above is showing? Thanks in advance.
12:47:50
